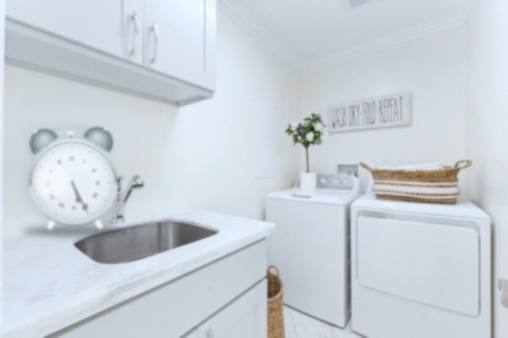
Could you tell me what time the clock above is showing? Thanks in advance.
5:26
